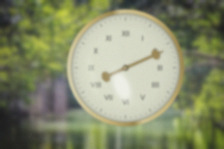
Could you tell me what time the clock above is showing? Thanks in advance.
8:11
